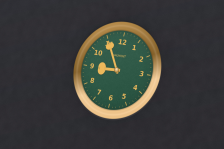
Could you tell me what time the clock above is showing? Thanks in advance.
8:55
